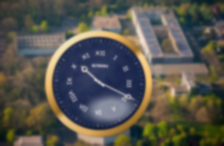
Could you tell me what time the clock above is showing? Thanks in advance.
10:19
